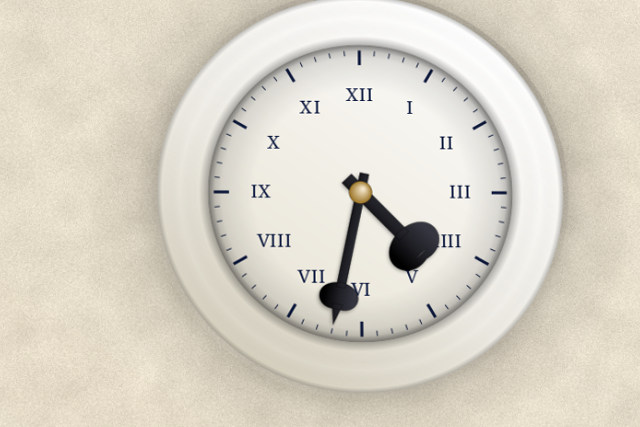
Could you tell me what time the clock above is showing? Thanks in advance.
4:32
